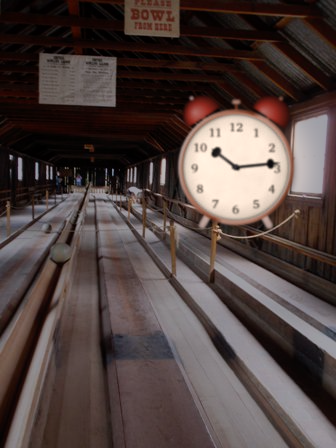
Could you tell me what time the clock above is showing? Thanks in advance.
10:14
